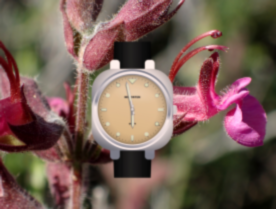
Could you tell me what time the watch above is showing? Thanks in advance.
5:58
